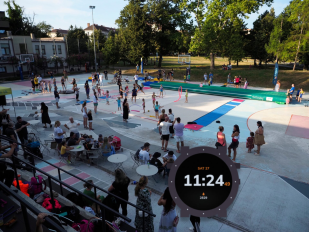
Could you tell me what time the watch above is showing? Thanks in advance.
11:24
